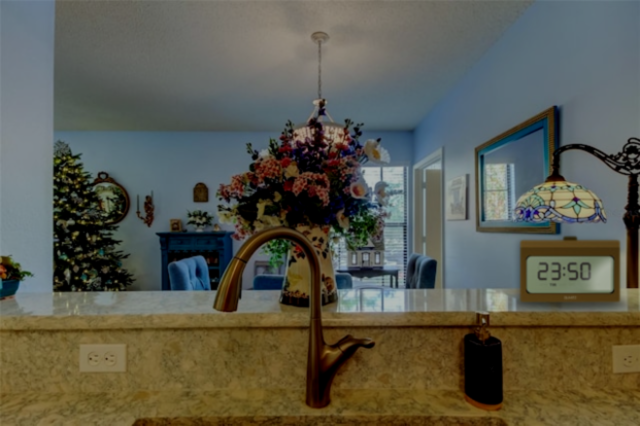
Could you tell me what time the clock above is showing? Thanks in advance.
23:50
